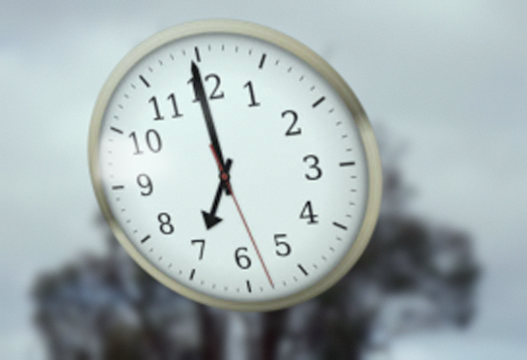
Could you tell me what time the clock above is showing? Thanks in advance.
6:59:28
